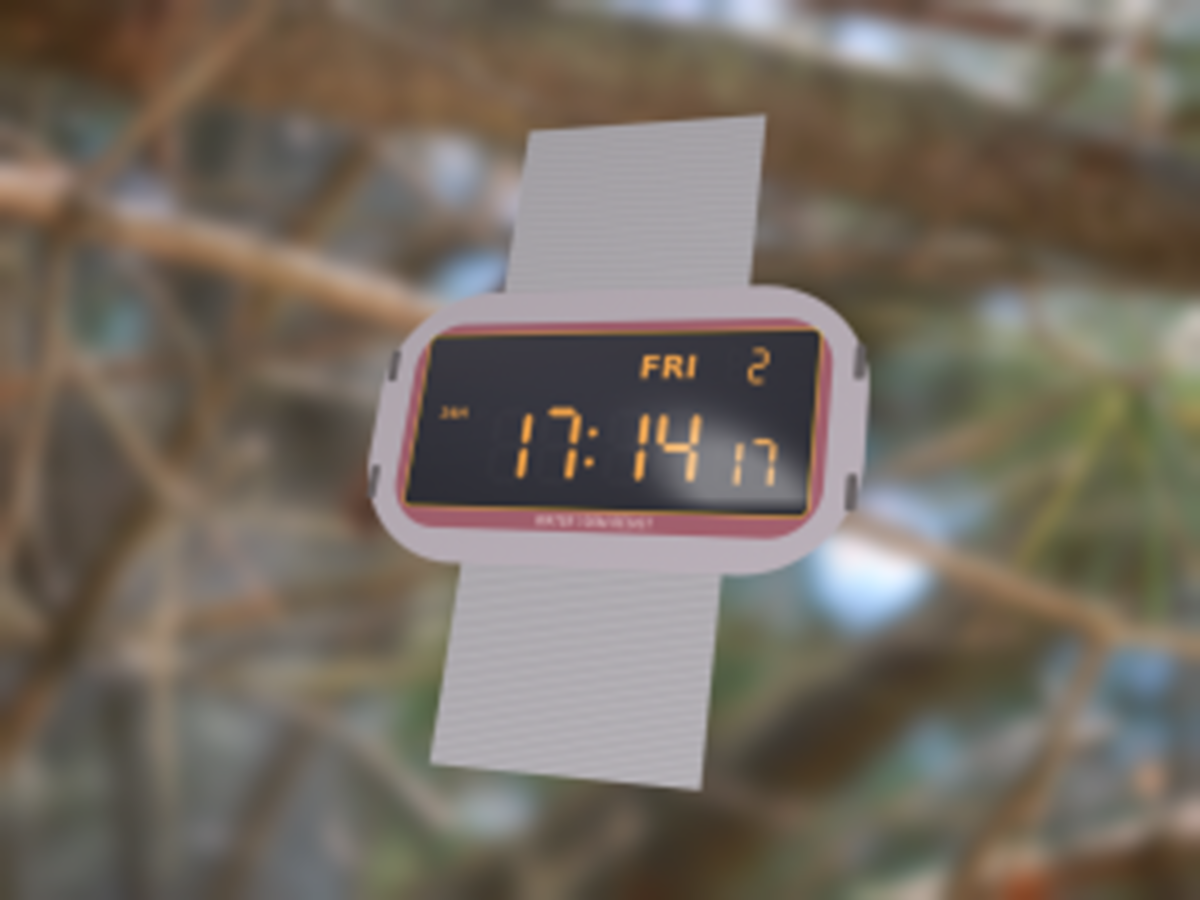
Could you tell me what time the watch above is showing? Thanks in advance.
17:14:17
